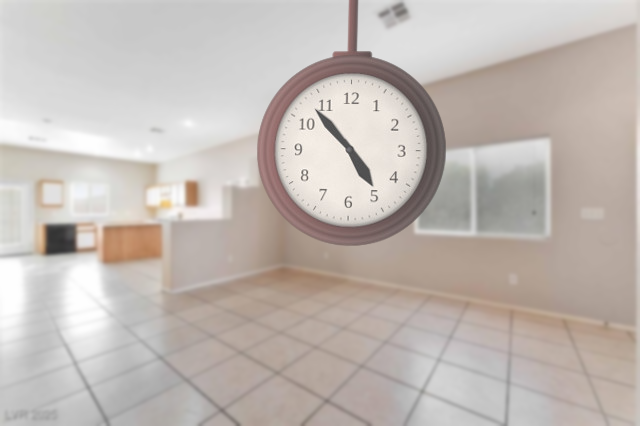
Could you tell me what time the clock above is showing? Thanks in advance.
4:53
